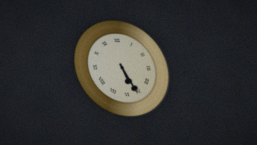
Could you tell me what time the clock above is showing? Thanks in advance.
5:26
